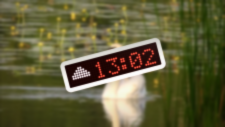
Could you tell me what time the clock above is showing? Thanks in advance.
13:02
